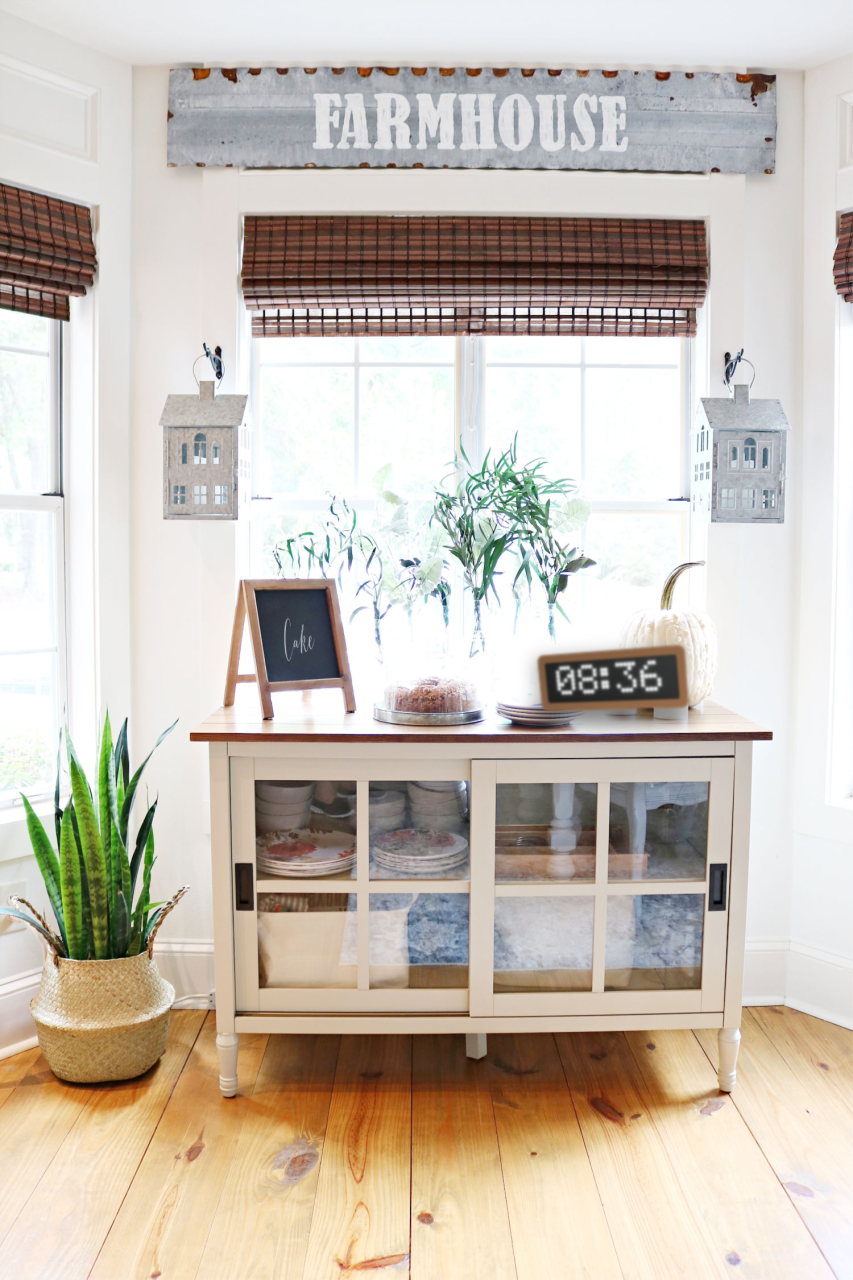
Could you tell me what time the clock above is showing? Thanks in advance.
8:36
